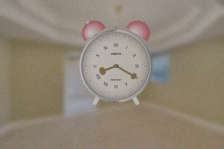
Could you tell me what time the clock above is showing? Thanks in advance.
8:20
